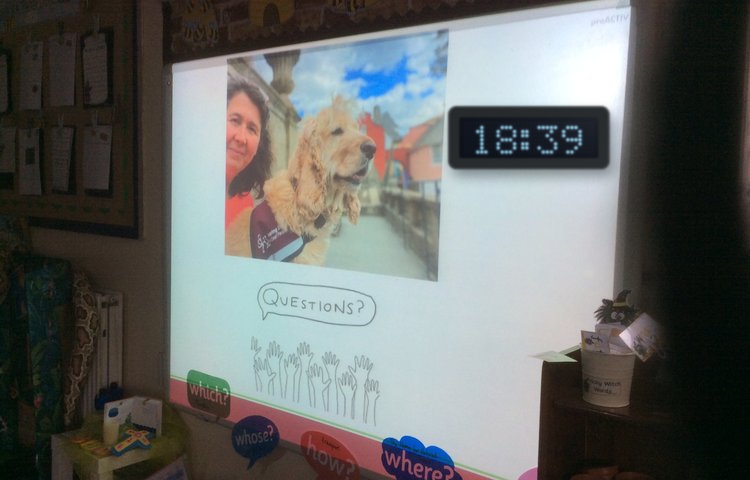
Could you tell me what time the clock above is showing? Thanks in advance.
18:39
